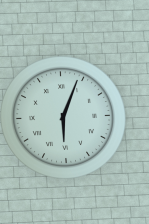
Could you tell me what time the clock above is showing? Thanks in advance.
6:04
